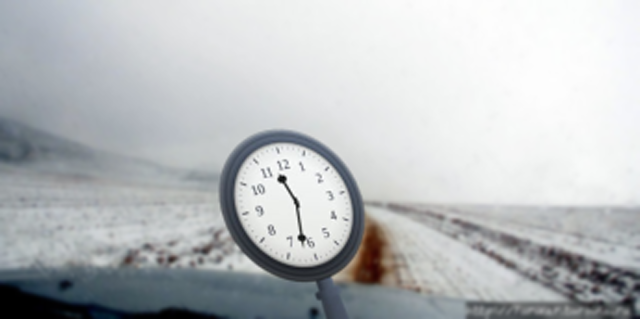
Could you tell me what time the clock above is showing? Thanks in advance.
11:32
